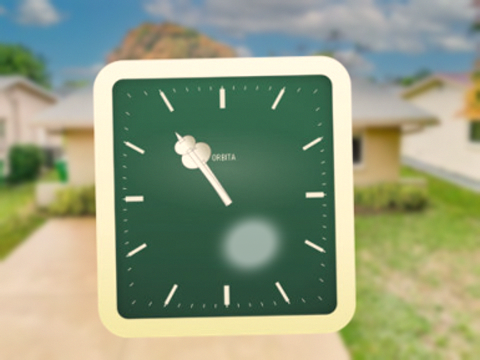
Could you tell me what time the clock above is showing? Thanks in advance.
10:54
